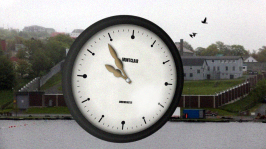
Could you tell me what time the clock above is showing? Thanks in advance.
9:54
